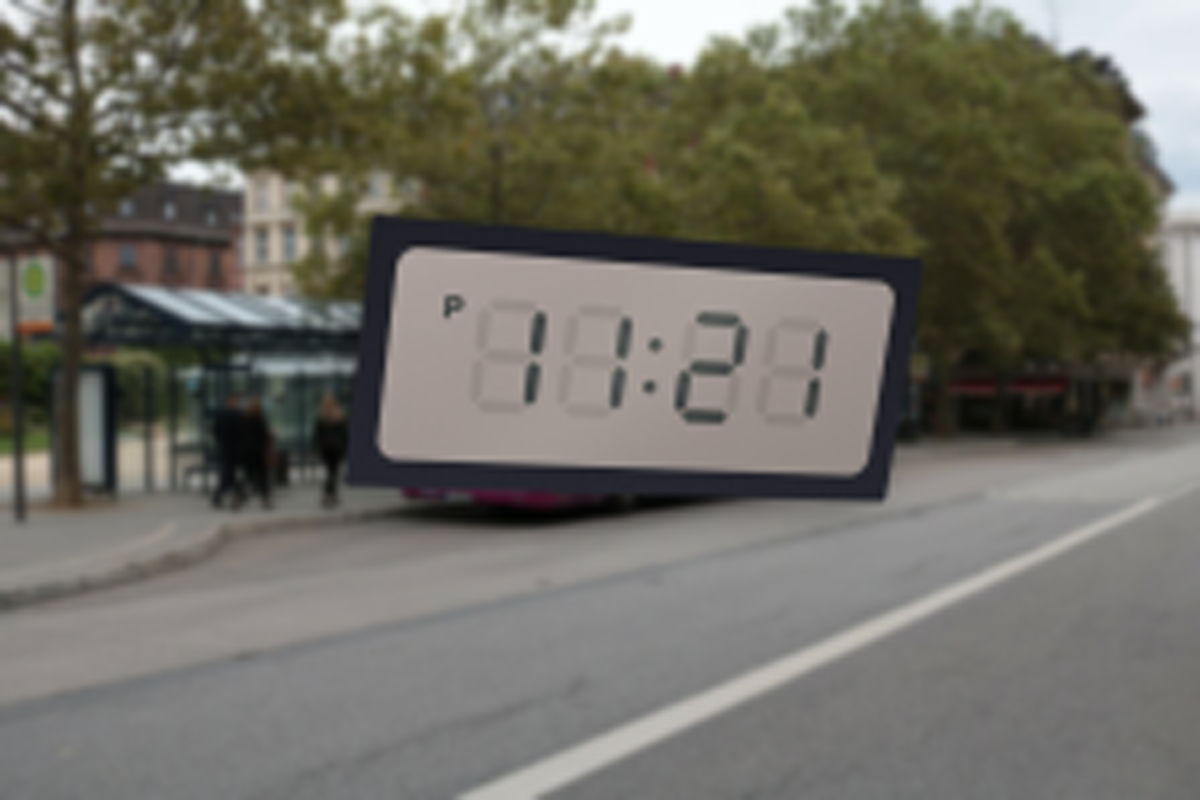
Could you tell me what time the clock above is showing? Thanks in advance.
11:21
